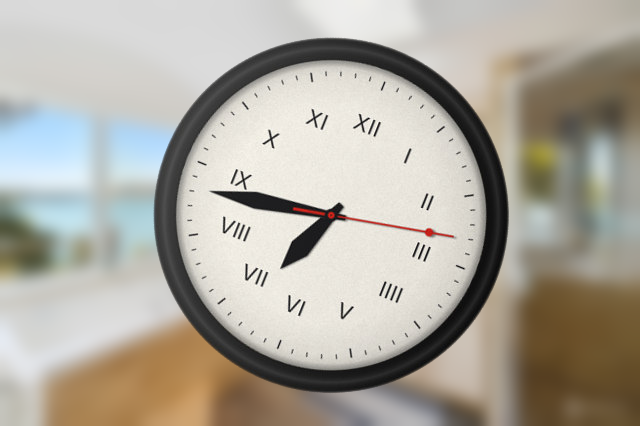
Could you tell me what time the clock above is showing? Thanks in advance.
6:43:13
